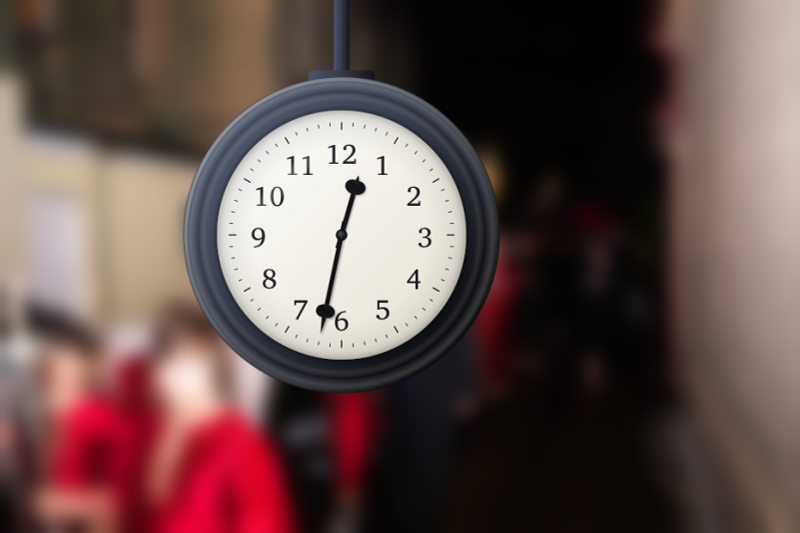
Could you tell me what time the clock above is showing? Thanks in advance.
12:32
